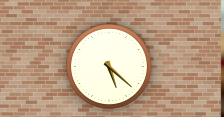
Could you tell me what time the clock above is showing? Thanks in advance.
5:22
